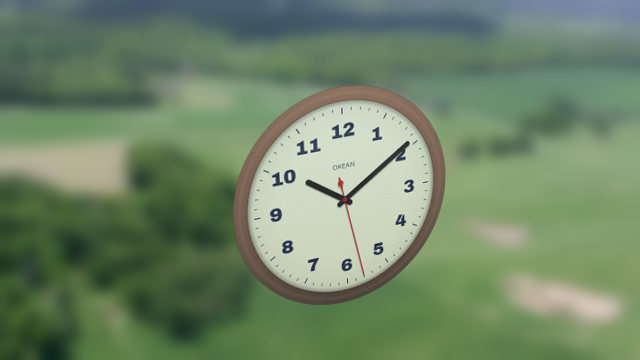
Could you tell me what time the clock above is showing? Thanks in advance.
10:09:28
